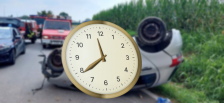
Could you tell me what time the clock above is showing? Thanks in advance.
11:39
